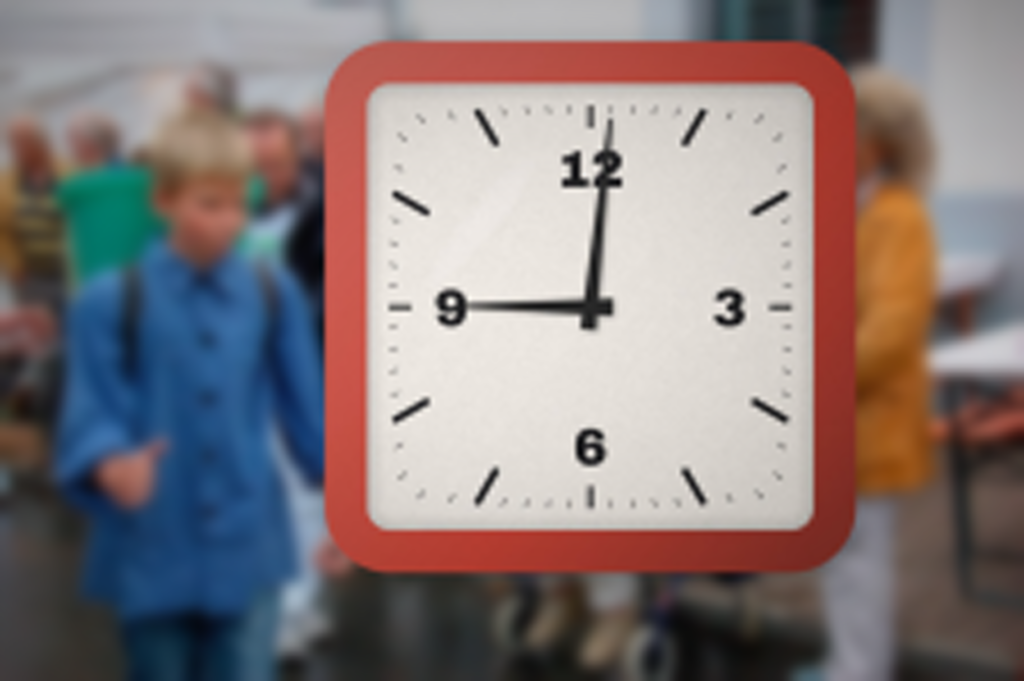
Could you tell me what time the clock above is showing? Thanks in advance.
9:01
